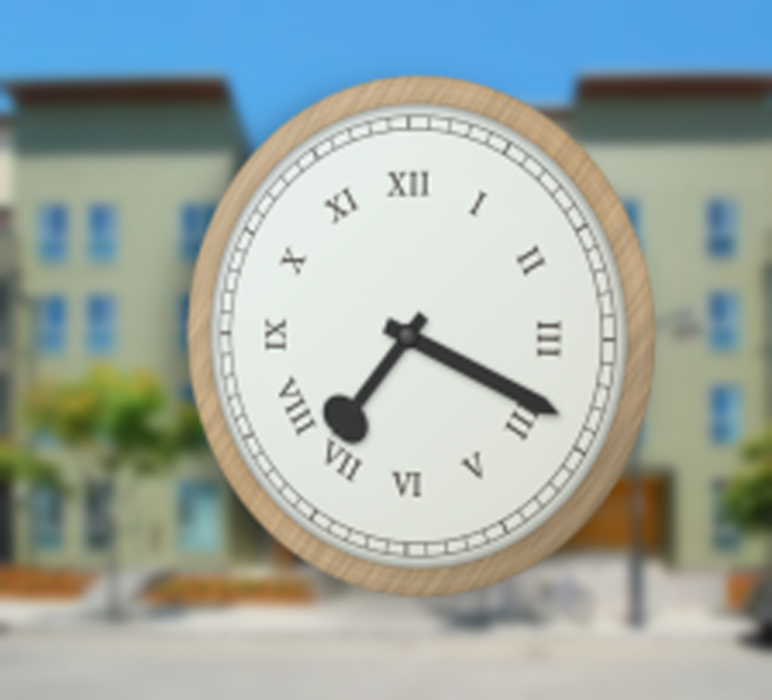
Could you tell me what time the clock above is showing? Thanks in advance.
7:19
